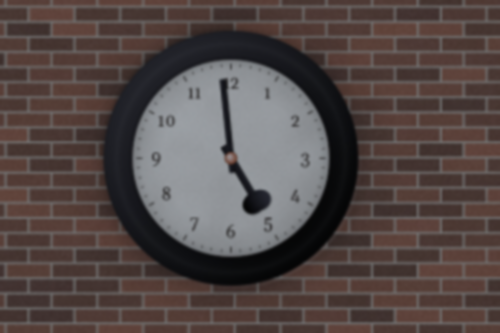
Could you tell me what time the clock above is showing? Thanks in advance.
4:59
